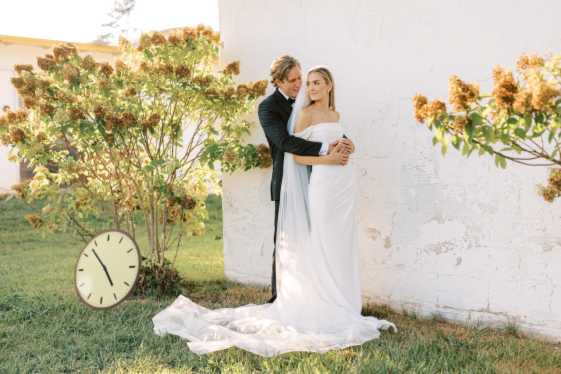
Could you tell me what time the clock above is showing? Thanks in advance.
4:53
